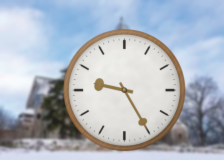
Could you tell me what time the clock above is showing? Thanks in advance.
9:25
